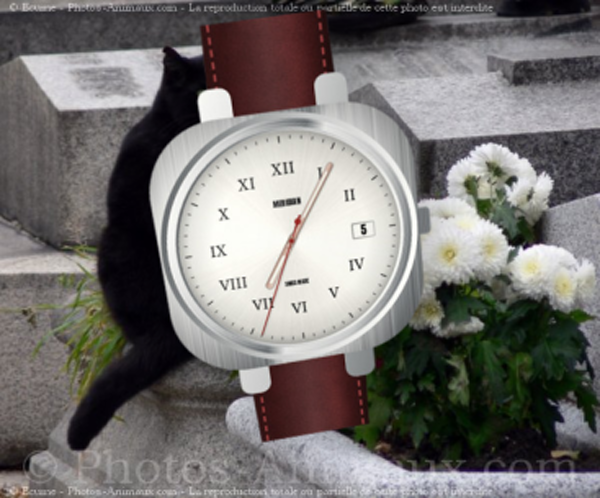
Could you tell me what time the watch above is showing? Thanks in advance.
7:05:34
